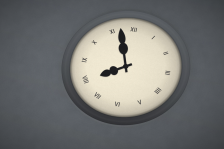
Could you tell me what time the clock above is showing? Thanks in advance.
7:57
